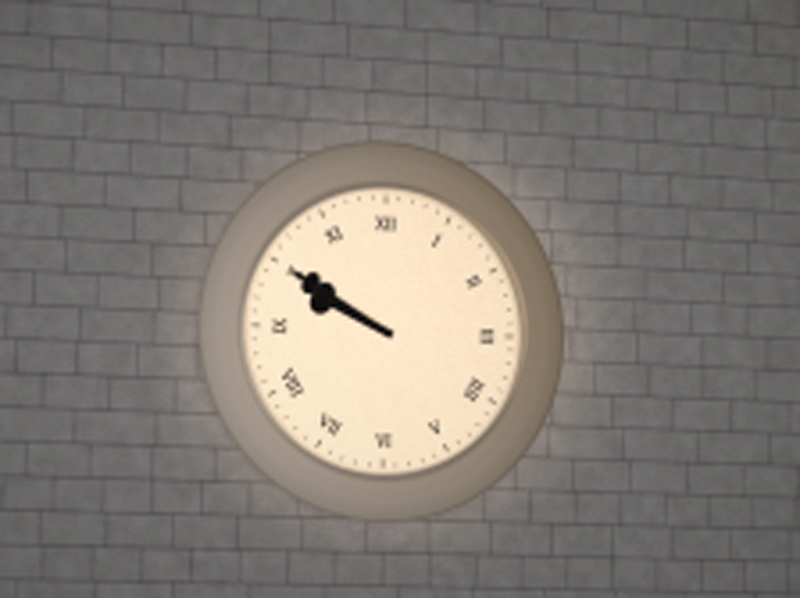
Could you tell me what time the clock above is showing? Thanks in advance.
9:50
